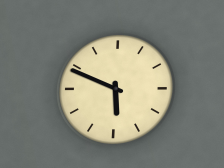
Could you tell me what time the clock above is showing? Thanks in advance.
5:49
